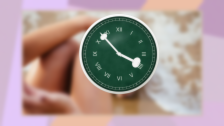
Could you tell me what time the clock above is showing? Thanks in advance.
3:53
